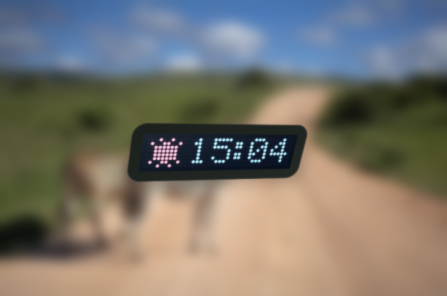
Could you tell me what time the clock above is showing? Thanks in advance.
15:04
